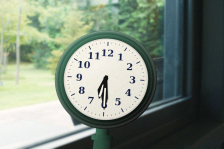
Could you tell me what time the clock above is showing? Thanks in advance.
6:30
